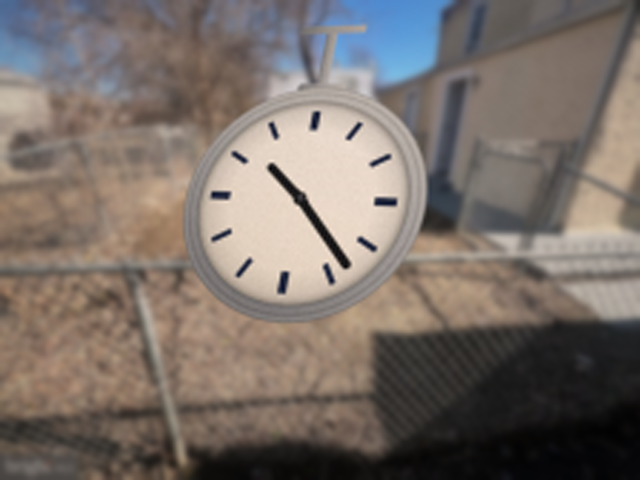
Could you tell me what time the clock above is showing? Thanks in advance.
10:23
